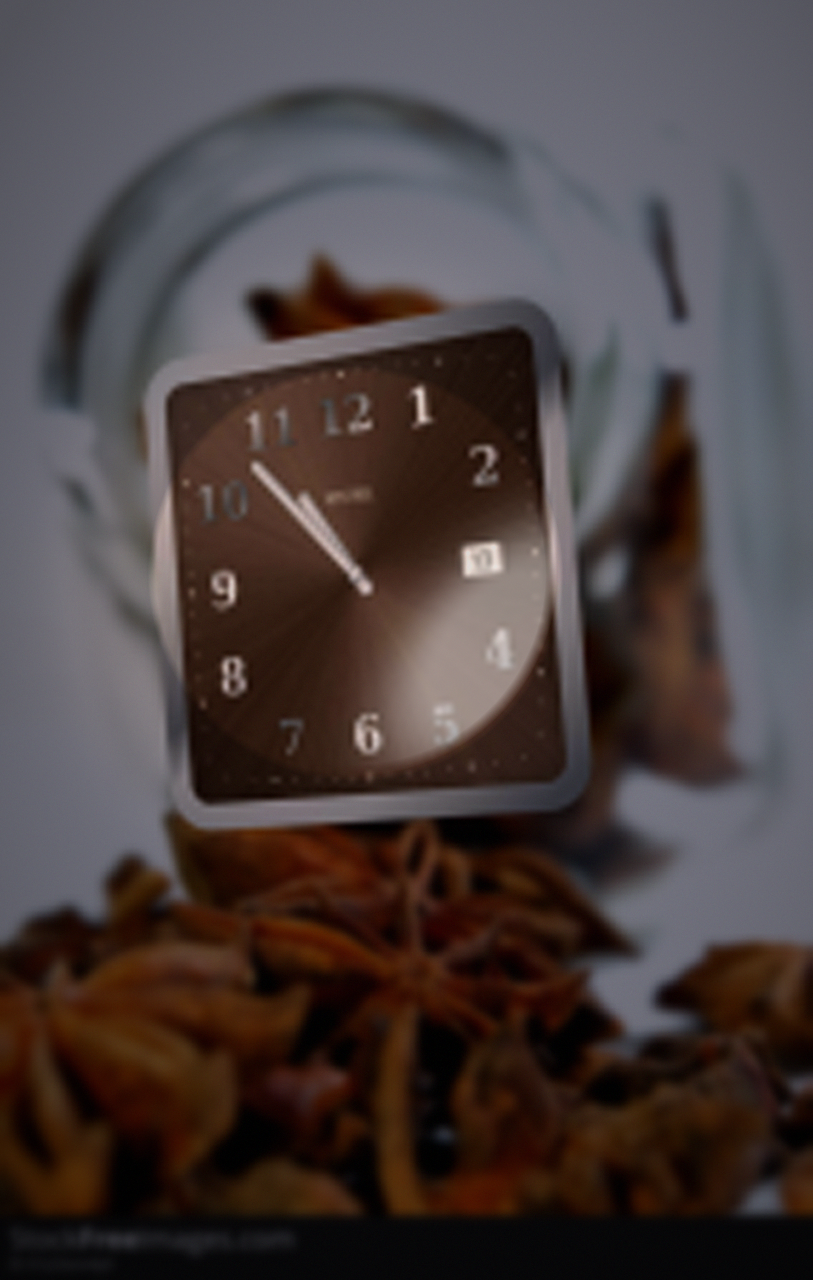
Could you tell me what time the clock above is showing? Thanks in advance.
10:53
